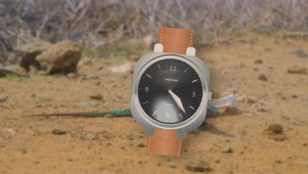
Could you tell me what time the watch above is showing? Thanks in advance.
4:23
